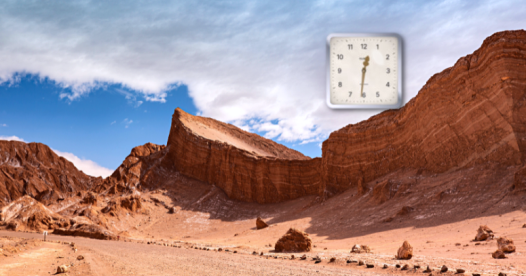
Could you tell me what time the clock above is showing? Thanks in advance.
12:31
